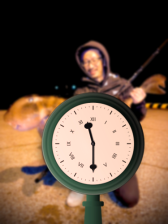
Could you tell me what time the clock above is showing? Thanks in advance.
11:30
